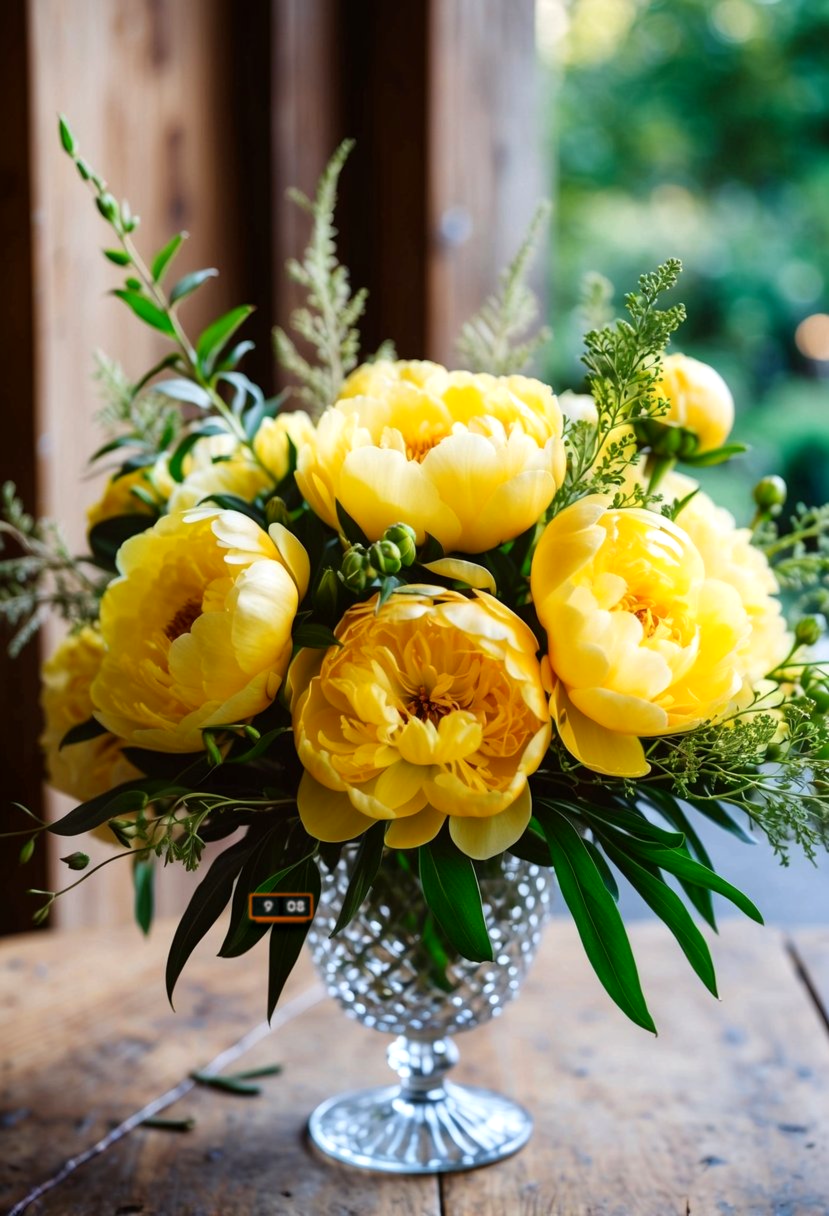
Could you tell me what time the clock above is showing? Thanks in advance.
9:08
